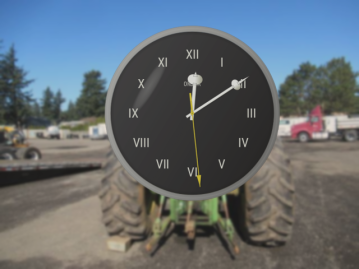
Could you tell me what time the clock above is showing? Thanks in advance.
12:09:29
